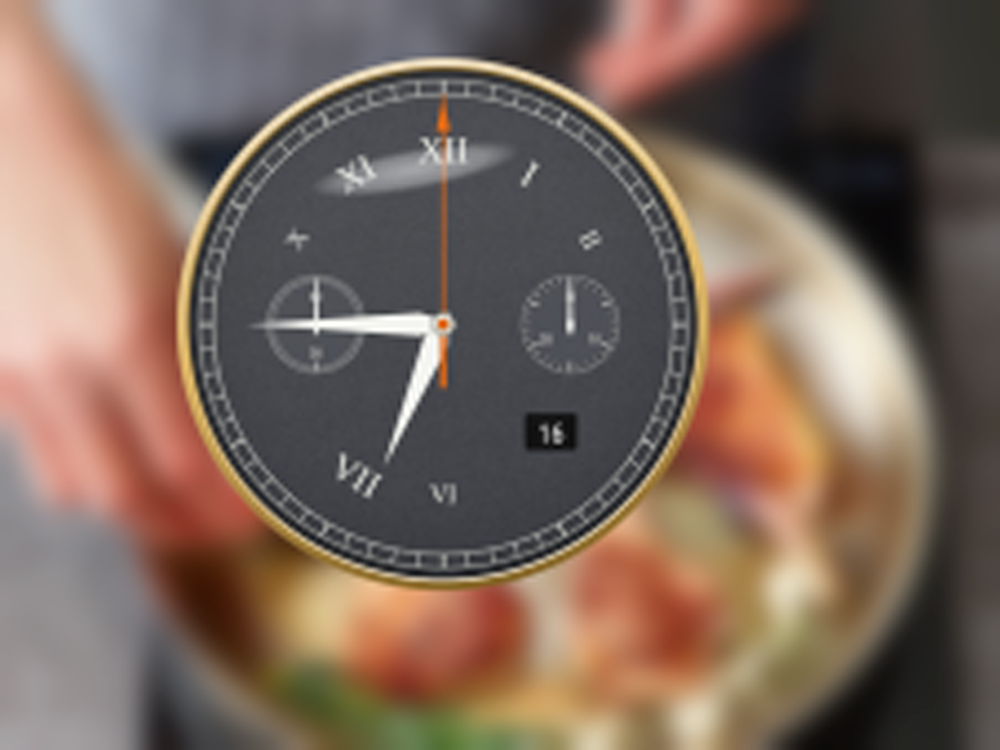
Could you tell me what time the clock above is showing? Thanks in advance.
6:45
